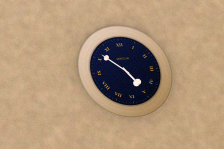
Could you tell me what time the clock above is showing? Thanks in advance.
4:52
